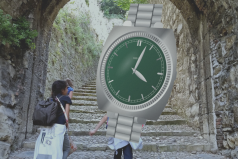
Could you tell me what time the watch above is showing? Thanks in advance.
4:03
